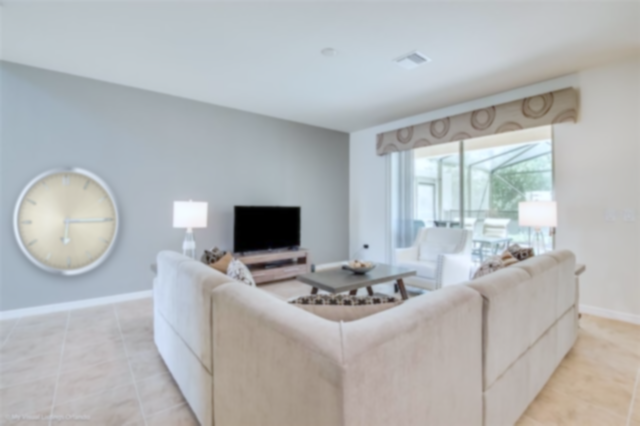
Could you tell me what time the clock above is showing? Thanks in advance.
6:15
